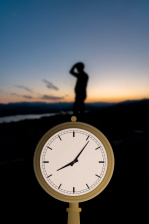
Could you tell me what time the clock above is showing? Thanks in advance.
8:06
